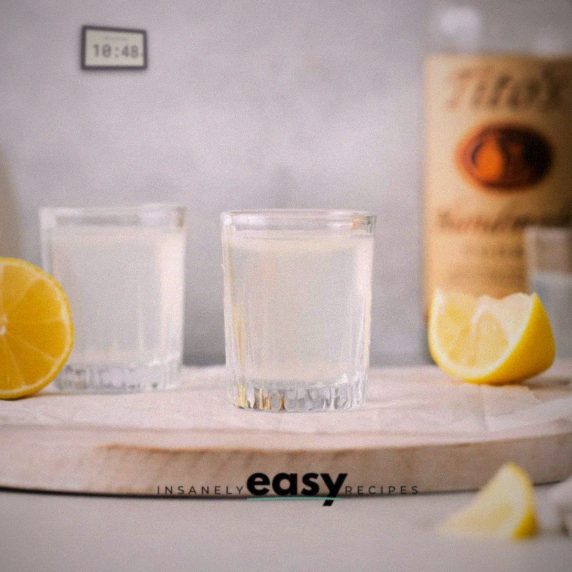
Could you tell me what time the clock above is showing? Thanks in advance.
10:48
